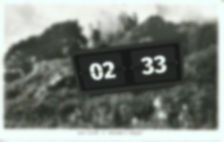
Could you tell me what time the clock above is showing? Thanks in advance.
2:33
